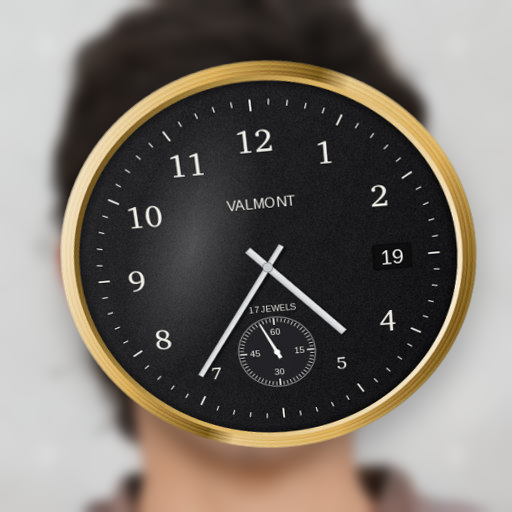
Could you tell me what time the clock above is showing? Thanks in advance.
4:35:56
